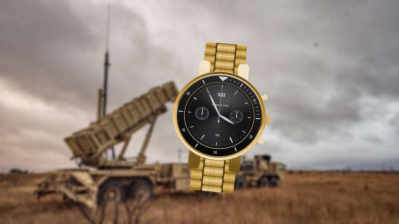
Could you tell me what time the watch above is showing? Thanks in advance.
3:55
